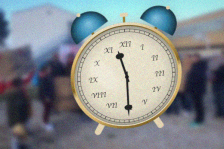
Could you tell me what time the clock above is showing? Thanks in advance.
11:30
